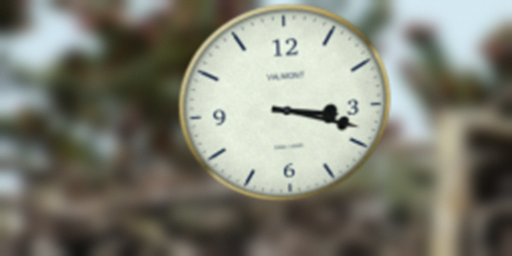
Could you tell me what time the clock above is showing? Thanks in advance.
3:18
